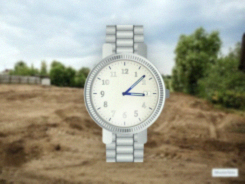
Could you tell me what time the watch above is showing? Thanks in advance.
3:08
